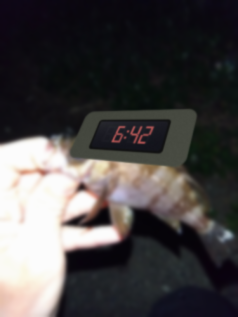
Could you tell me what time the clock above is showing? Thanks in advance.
6:42
